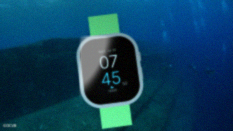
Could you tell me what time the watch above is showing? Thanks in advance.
7:45
